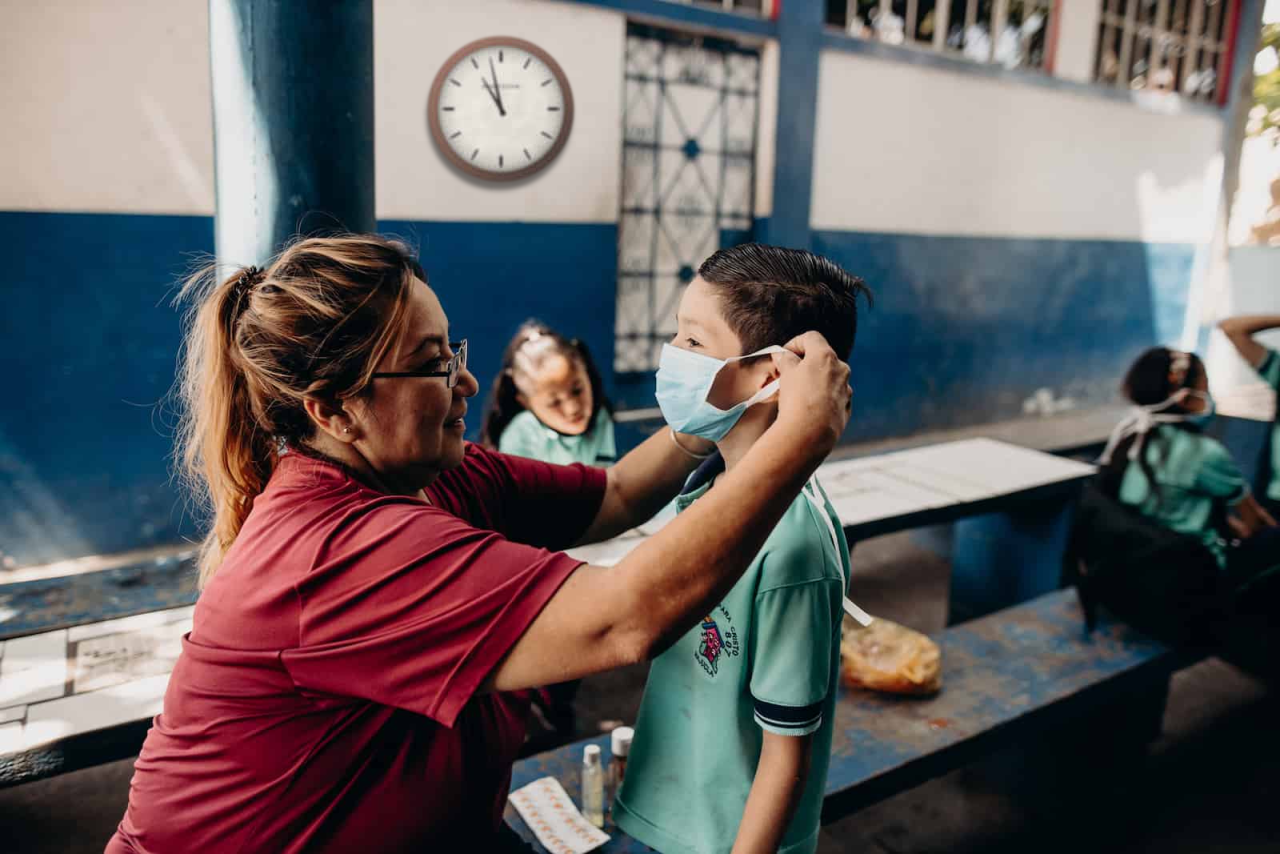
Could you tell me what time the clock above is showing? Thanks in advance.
10:58
